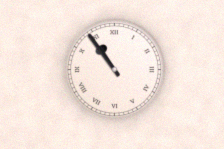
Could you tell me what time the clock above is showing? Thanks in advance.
10:54
